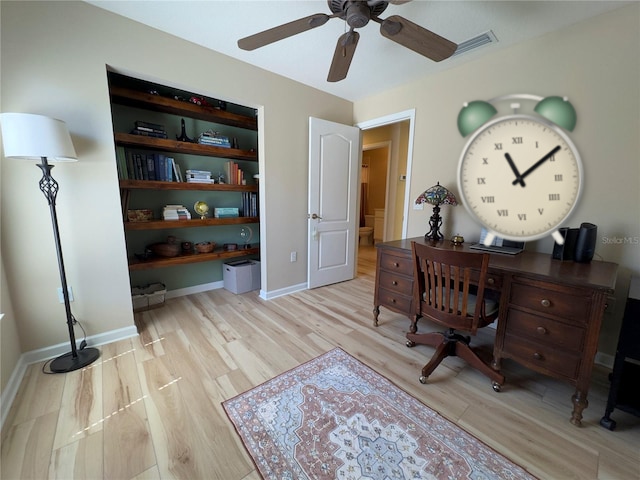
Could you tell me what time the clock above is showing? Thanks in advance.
11:09
